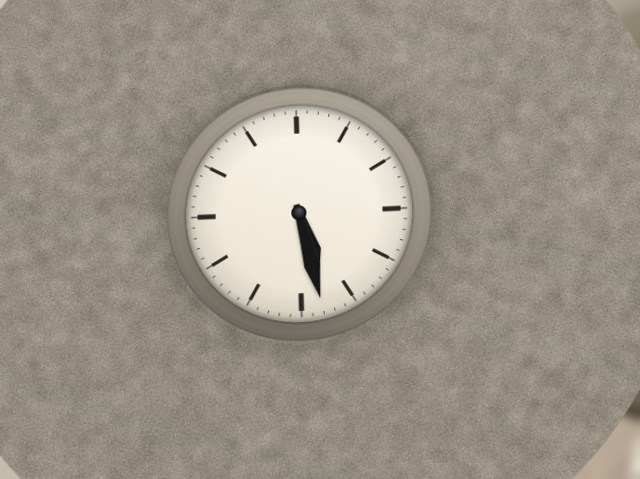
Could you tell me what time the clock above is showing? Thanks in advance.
5:28
